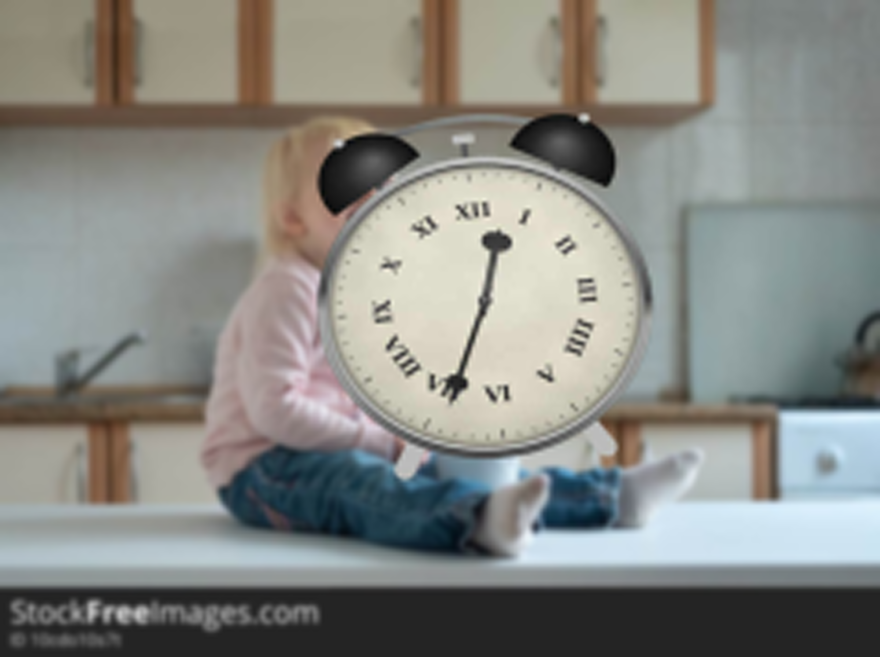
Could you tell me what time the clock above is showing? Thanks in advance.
12:34
